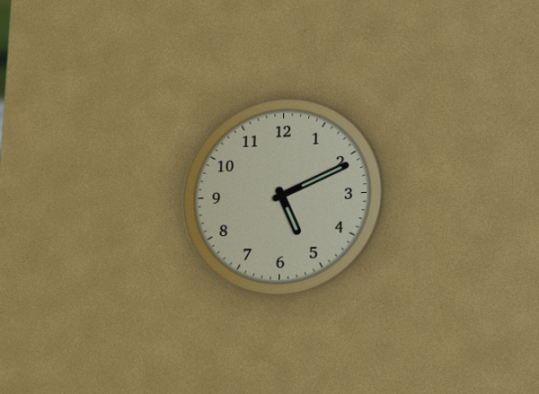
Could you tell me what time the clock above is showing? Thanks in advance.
5:11
